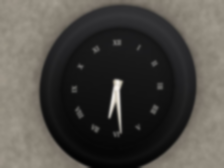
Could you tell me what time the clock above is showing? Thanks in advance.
6:29
